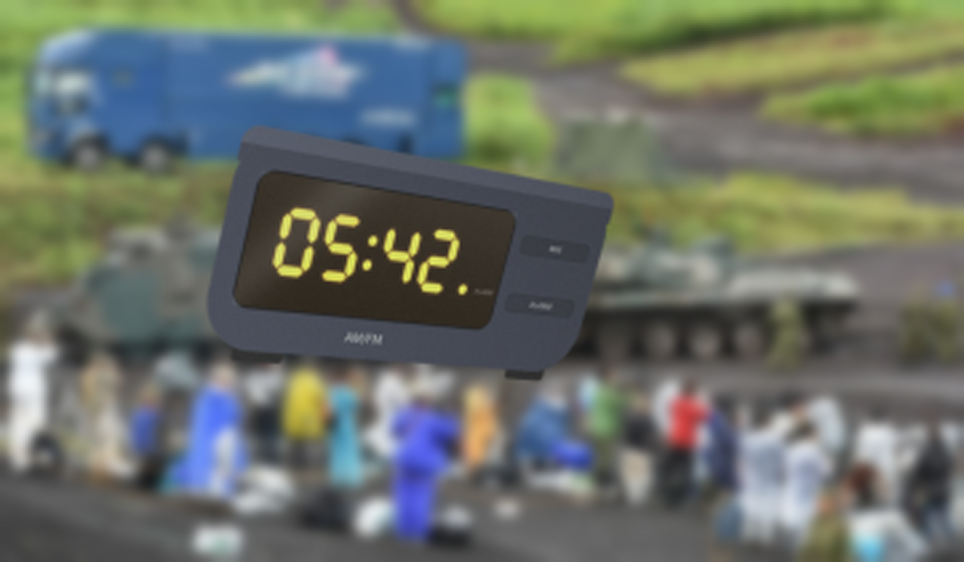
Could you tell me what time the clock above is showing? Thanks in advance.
5:42
